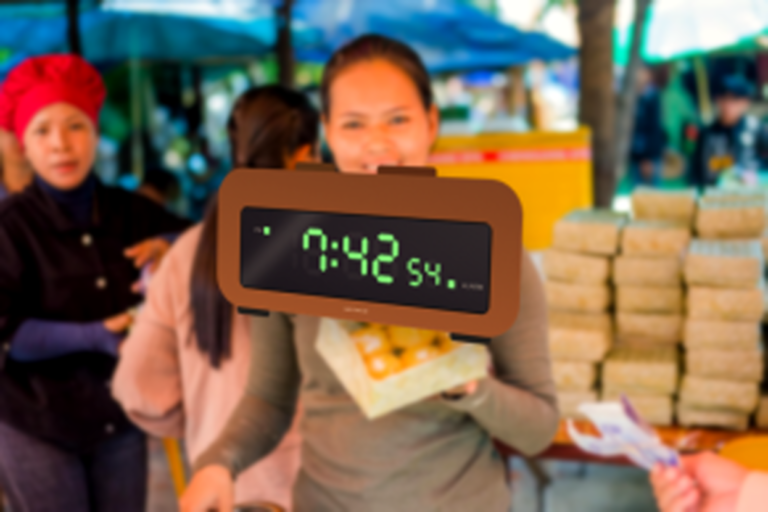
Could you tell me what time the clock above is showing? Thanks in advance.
7:42:54
